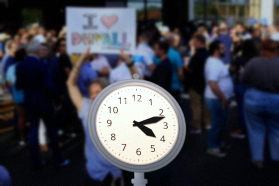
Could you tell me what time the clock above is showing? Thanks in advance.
4:12
